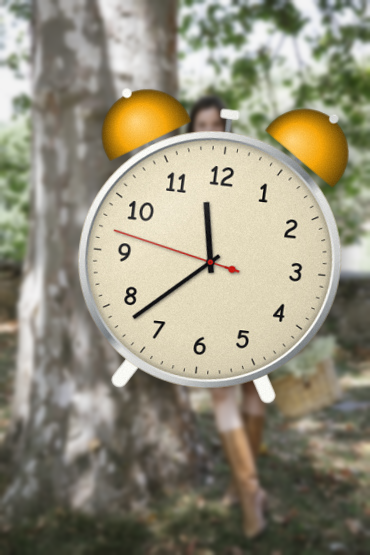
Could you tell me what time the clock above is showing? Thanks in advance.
11:37:47
